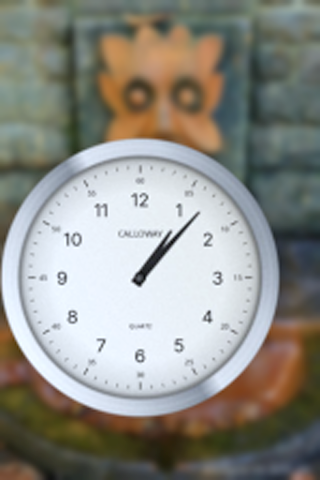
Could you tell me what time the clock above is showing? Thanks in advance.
1:07
